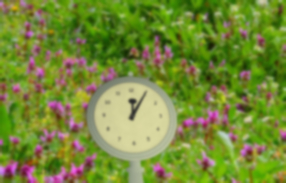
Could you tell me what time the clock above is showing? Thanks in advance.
12:05
